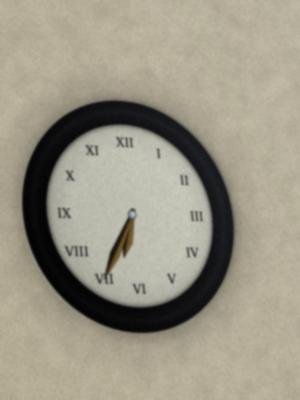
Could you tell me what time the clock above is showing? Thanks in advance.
6:35
